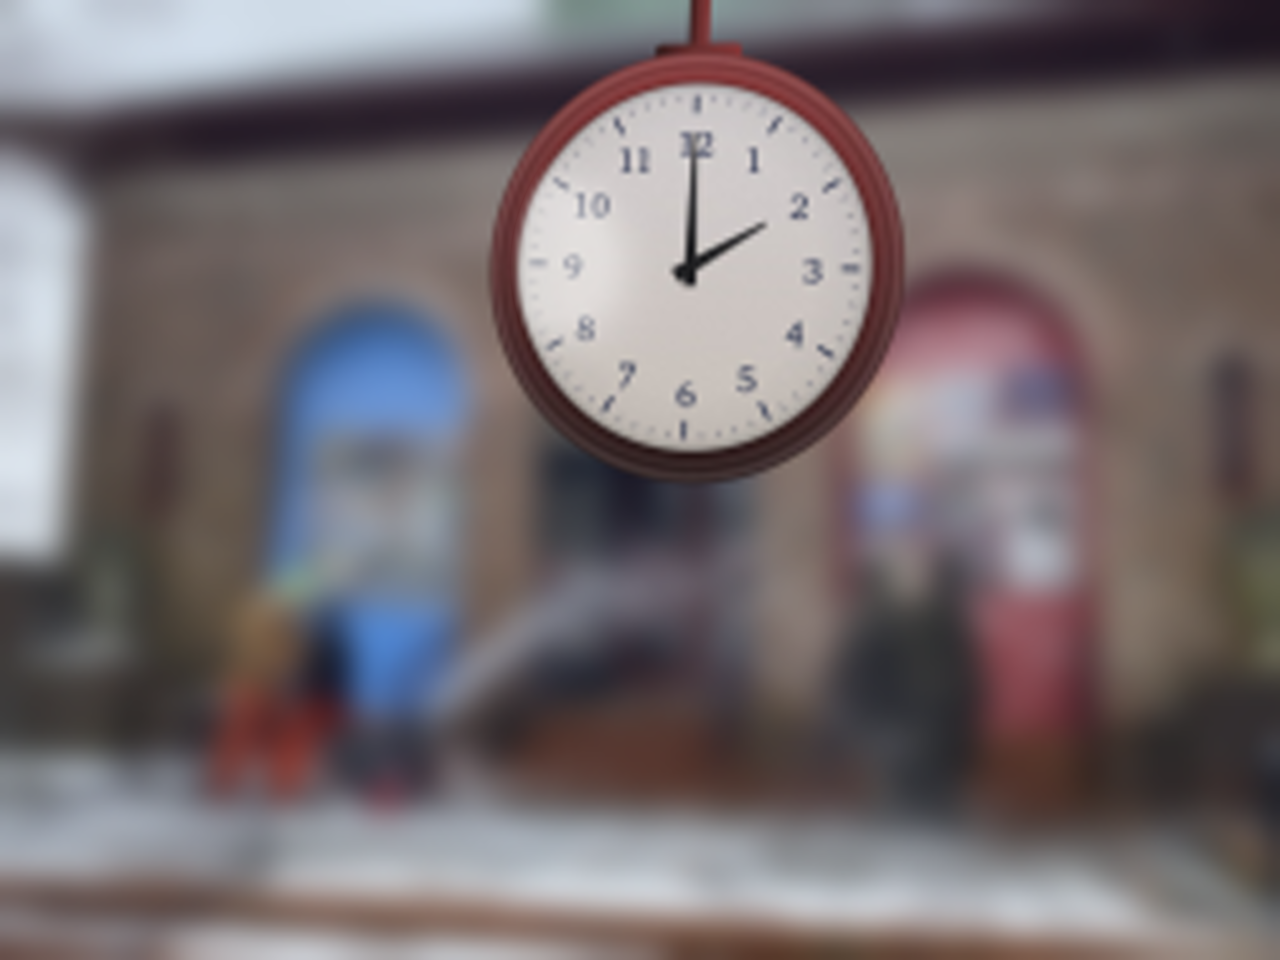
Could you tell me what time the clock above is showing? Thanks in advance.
2:00
